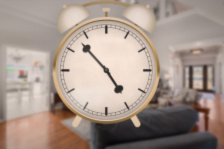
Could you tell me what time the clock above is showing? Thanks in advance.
4:53
